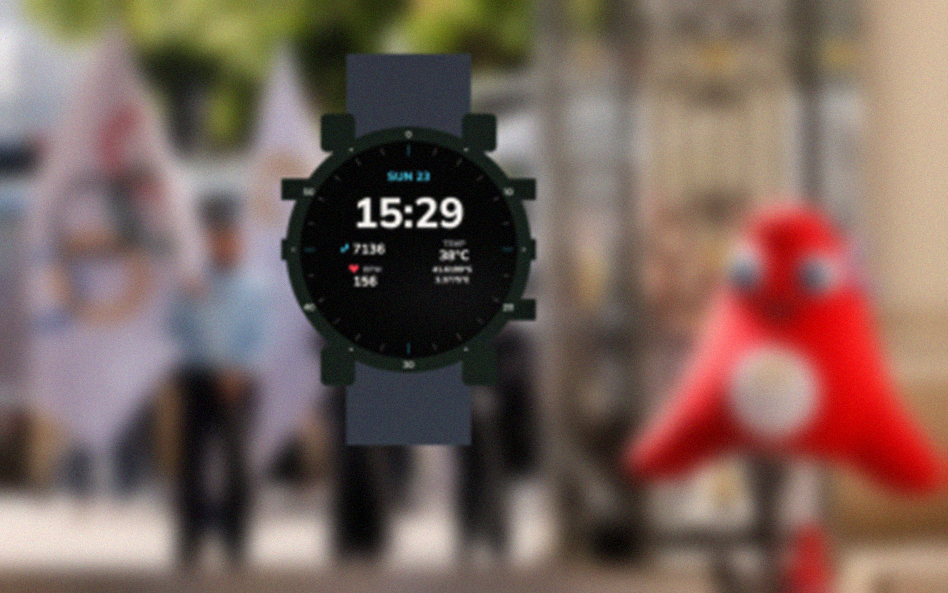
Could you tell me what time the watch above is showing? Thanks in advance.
15:29
